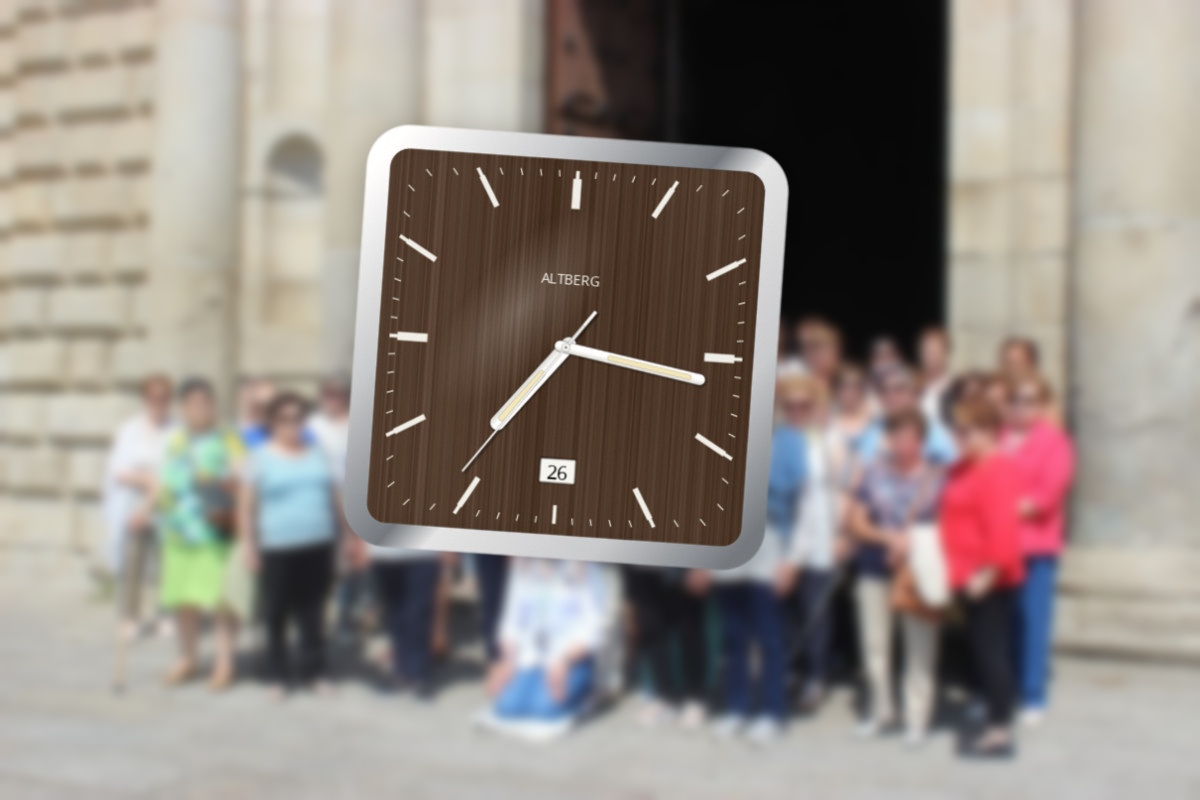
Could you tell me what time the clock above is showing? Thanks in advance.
7:16:36
